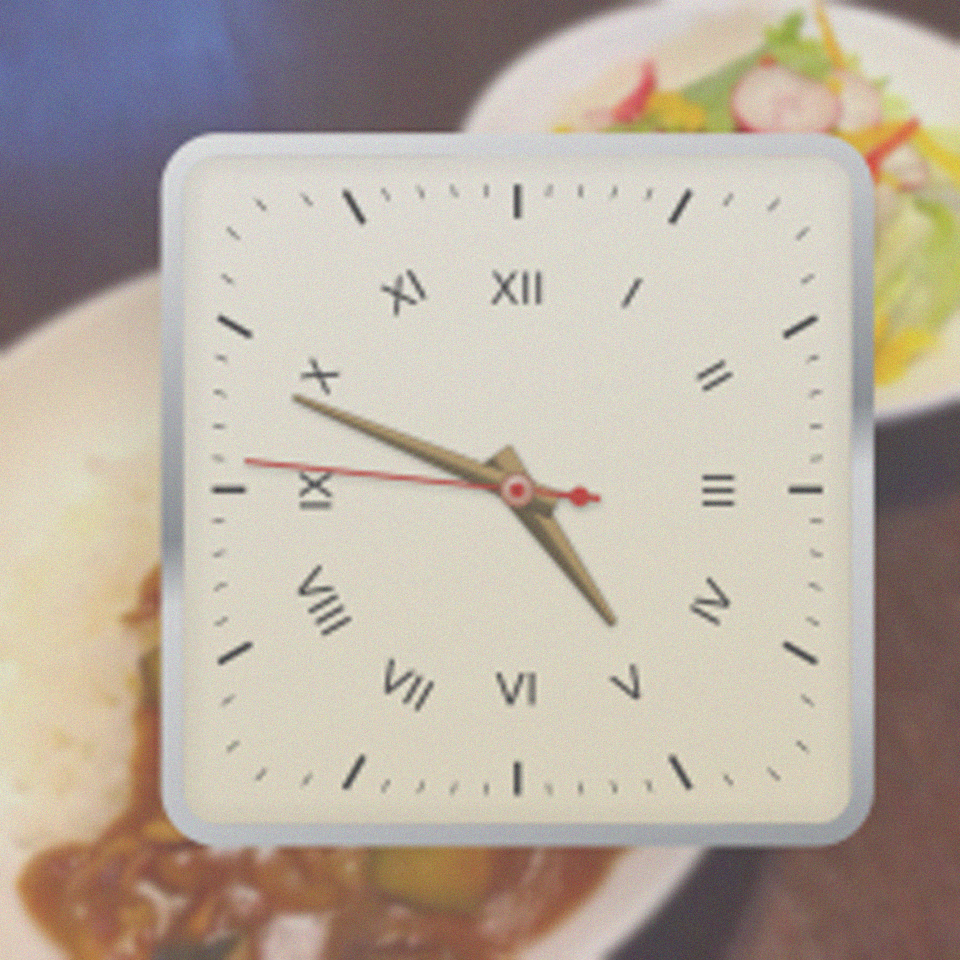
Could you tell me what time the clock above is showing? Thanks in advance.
4:48:46
